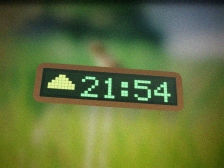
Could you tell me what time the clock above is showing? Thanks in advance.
21:54
